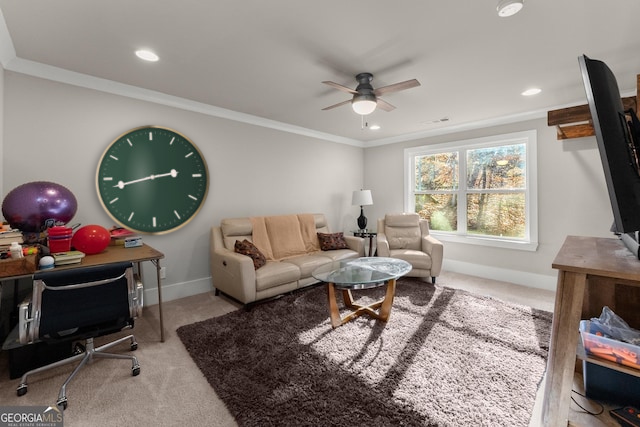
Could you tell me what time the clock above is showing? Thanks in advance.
2:43
